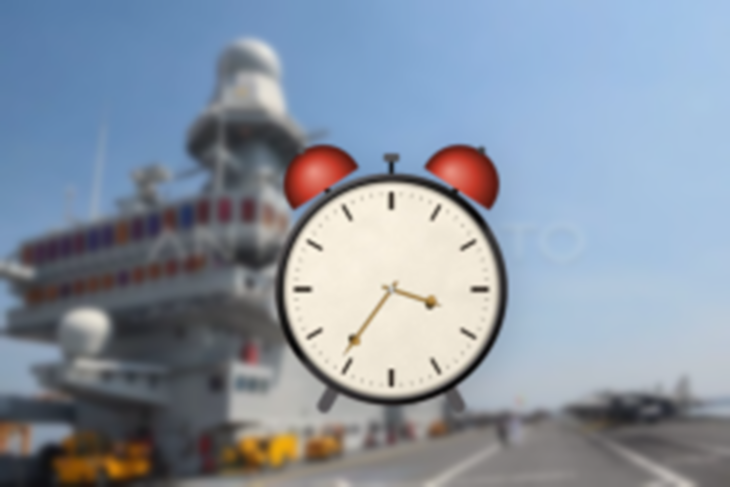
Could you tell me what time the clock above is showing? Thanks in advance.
3:36
